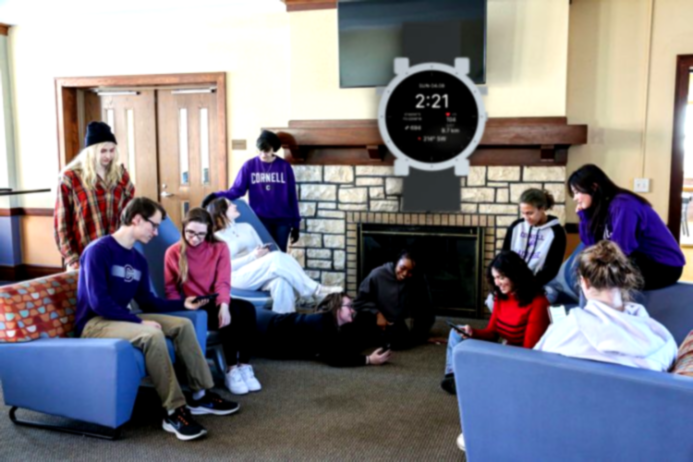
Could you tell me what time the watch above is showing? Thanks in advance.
2:21
